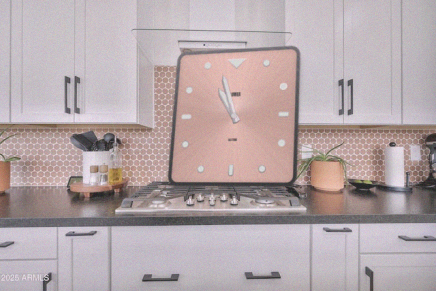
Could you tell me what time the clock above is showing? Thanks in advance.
10:57
